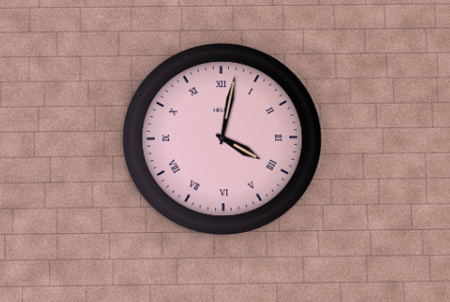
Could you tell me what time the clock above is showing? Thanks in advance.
4:02
